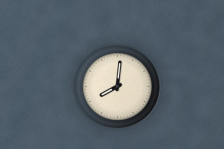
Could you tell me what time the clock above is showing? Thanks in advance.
8:01
